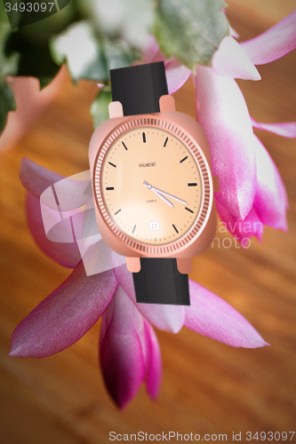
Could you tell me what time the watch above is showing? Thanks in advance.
4:19
